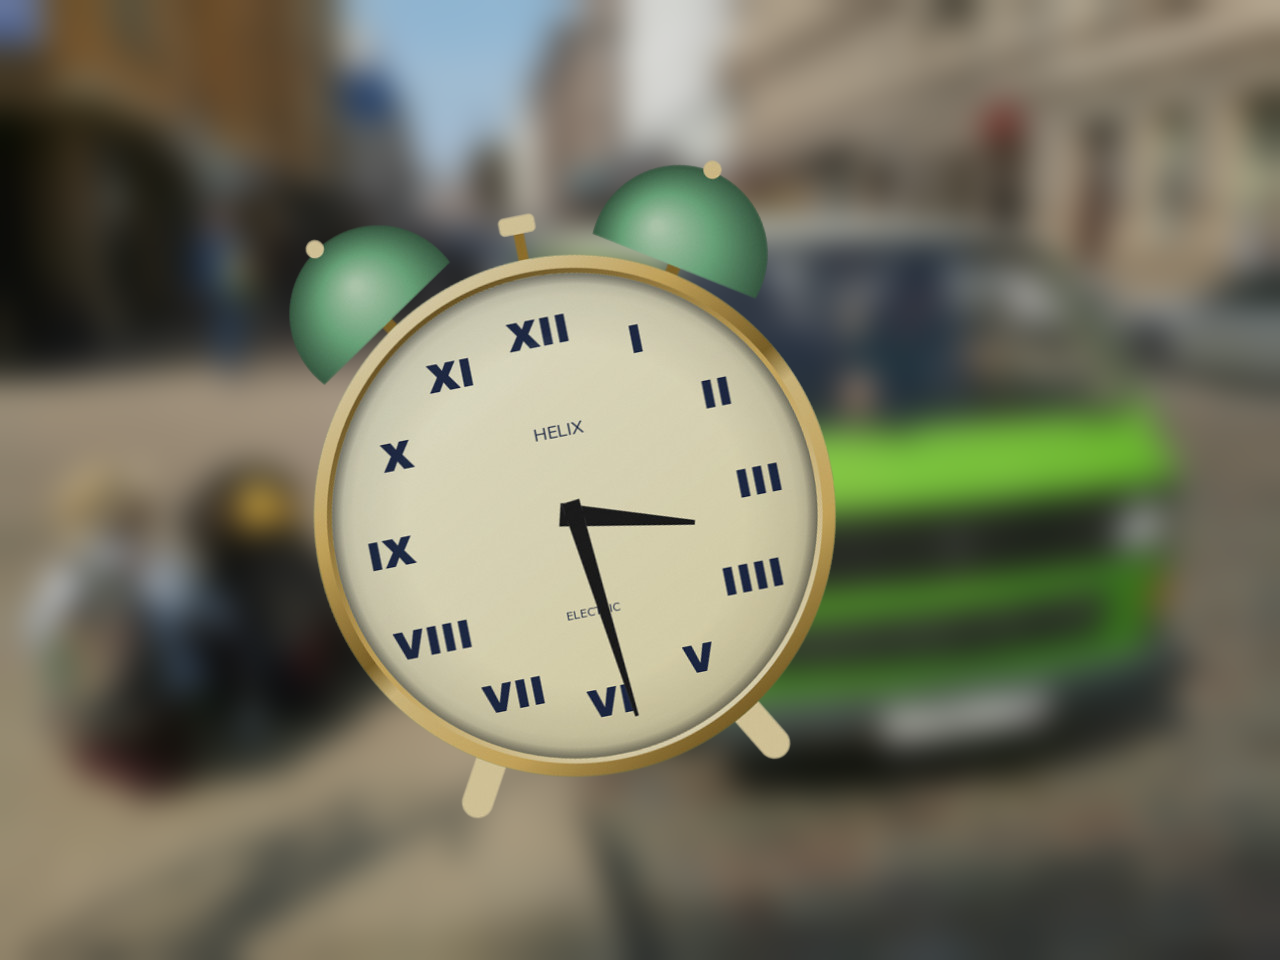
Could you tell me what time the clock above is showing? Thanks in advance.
3:29
